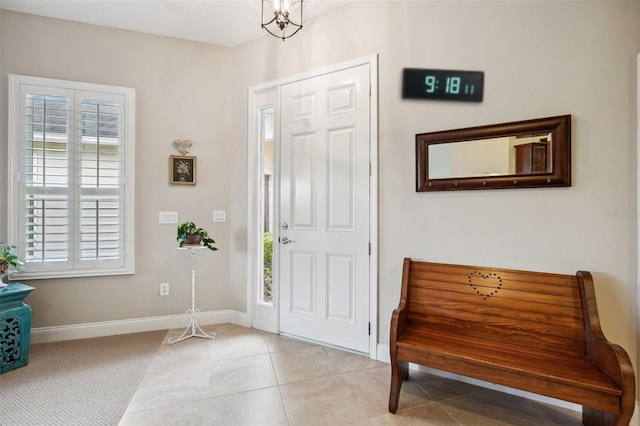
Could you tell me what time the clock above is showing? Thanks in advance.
9:18
